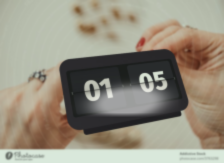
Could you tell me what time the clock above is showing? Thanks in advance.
1:05
